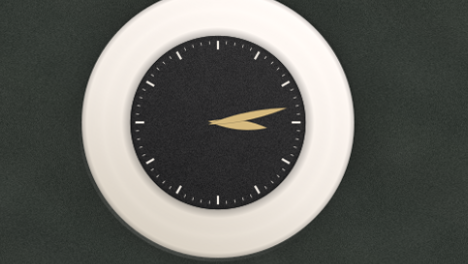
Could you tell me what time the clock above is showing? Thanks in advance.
3:13
